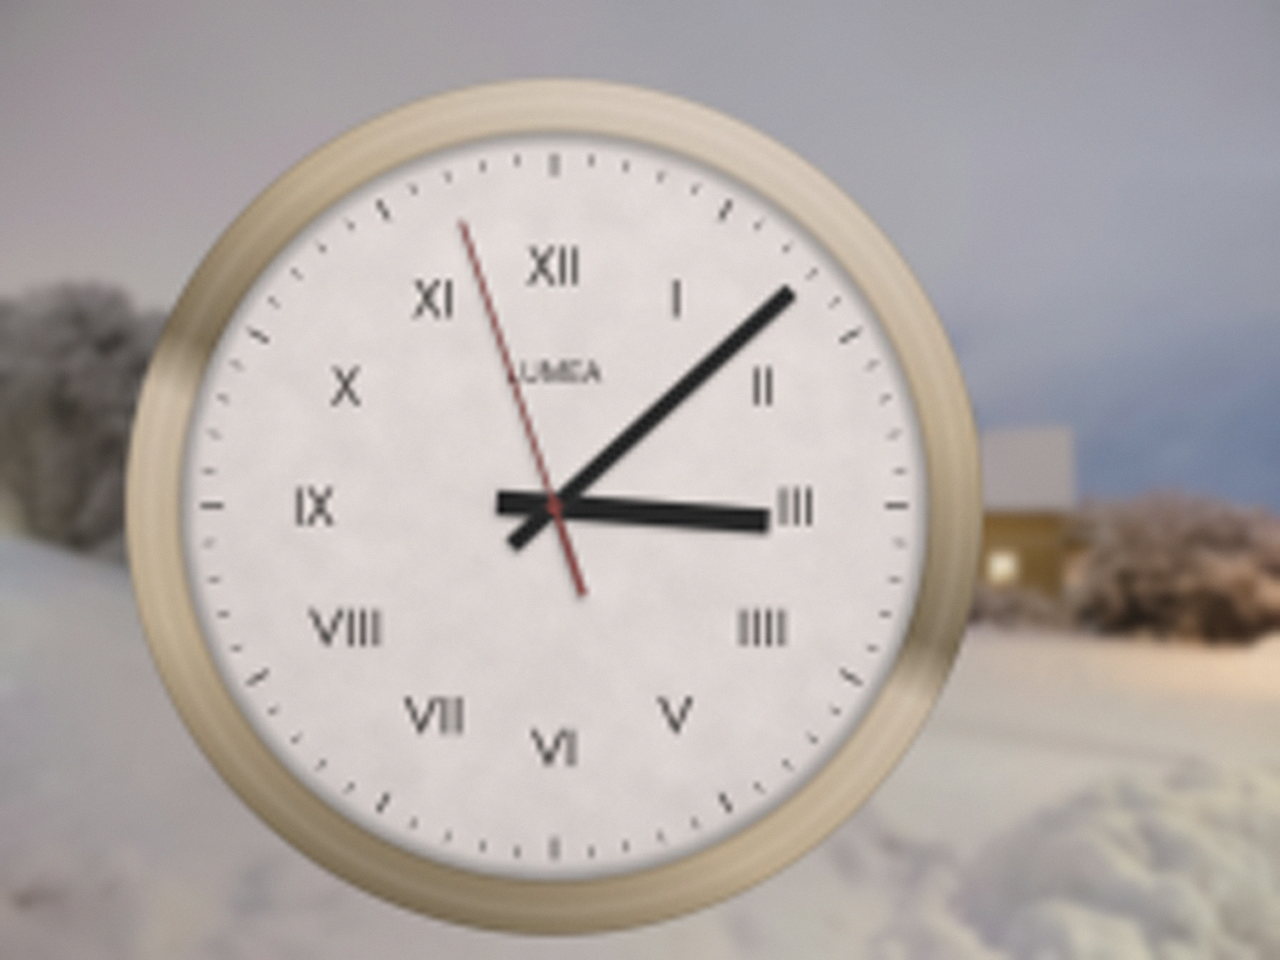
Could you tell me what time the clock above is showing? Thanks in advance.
3:07:57
